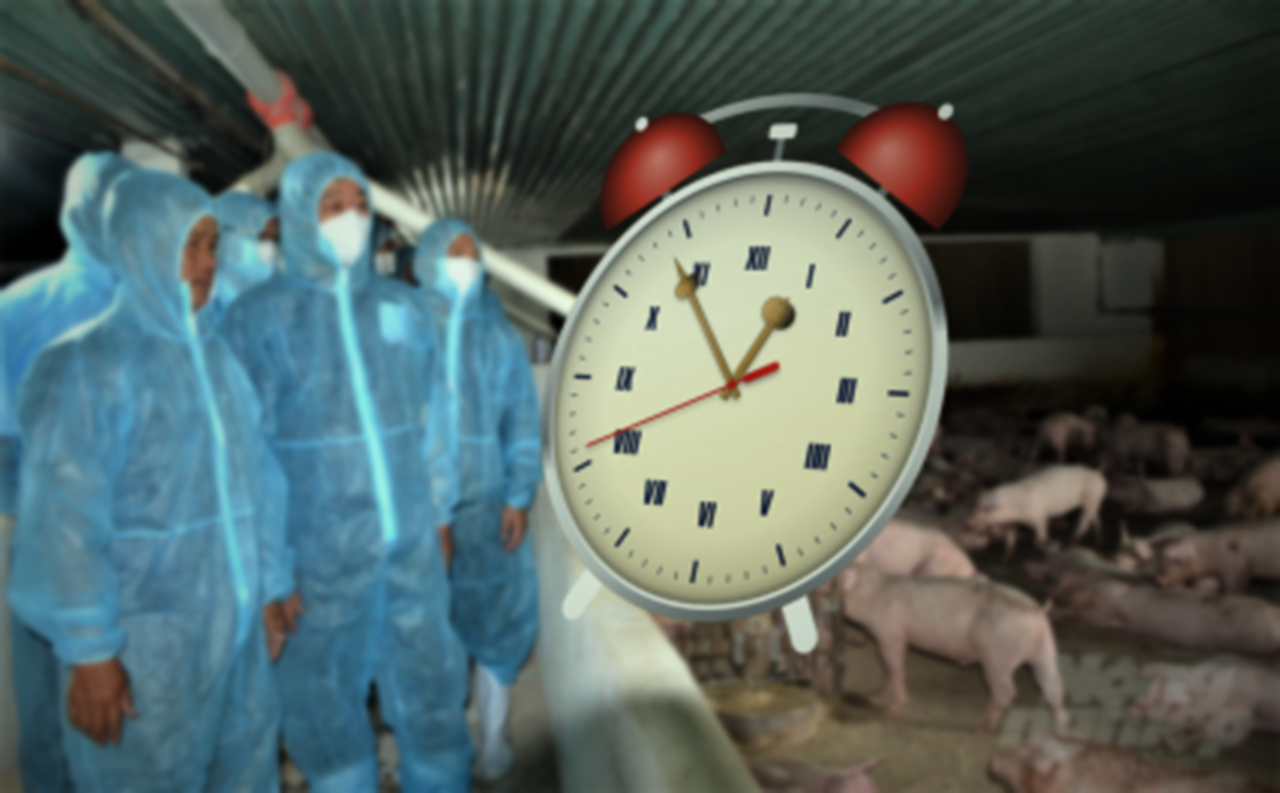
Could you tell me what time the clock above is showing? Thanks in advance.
12:53:41
